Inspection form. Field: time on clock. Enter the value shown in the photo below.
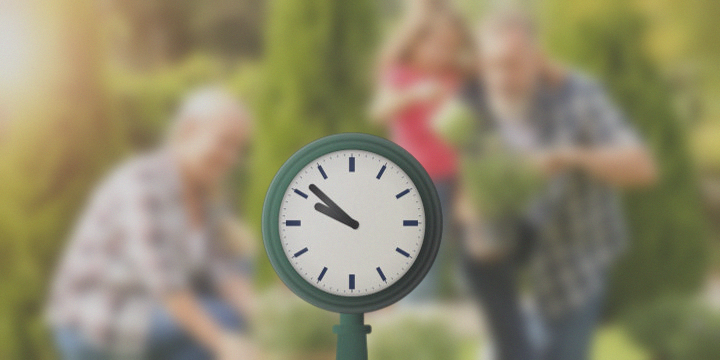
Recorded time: 9:52
